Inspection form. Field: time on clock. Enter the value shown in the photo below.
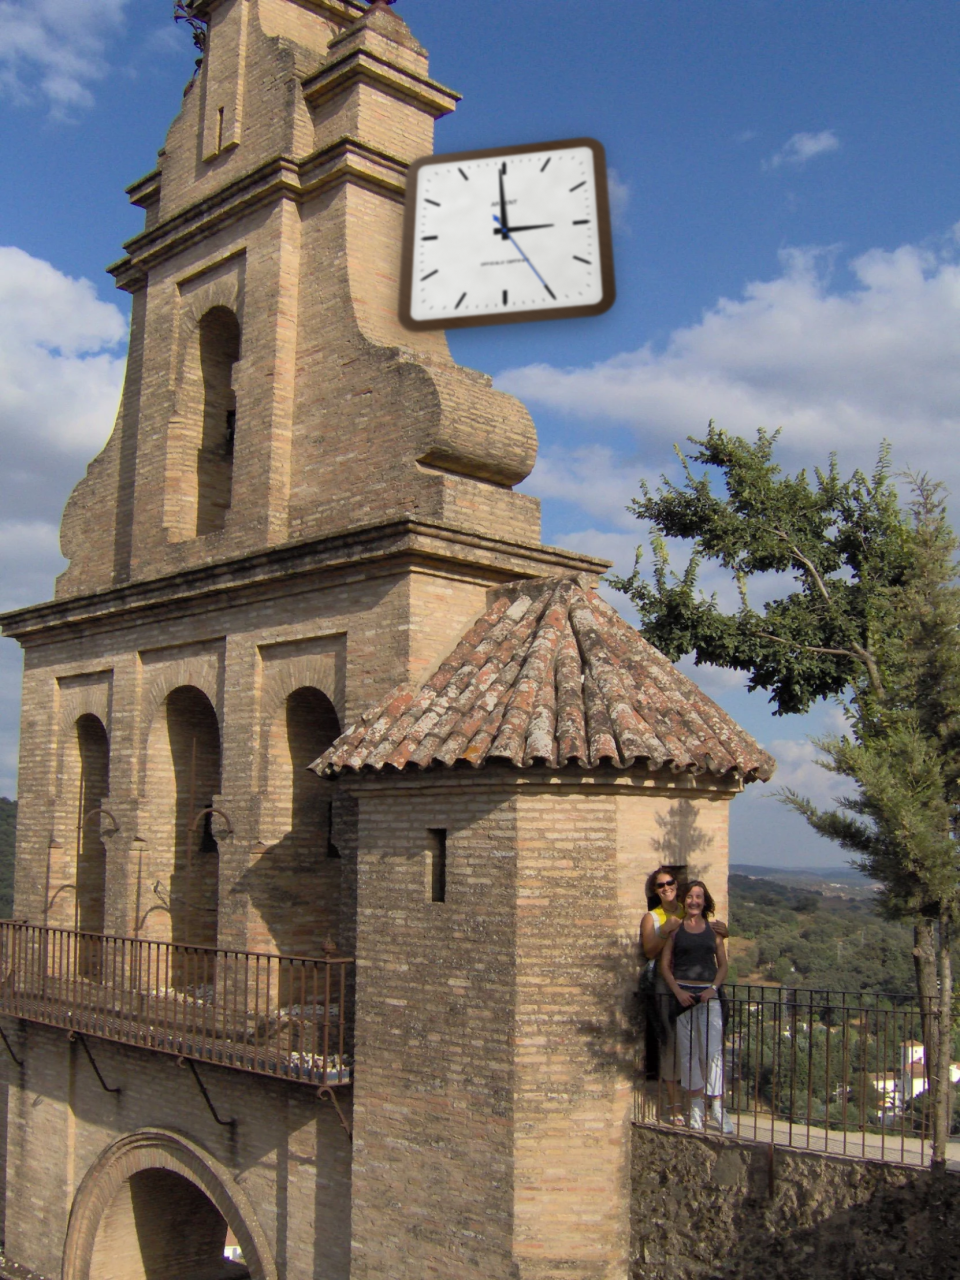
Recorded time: 2:59:25
